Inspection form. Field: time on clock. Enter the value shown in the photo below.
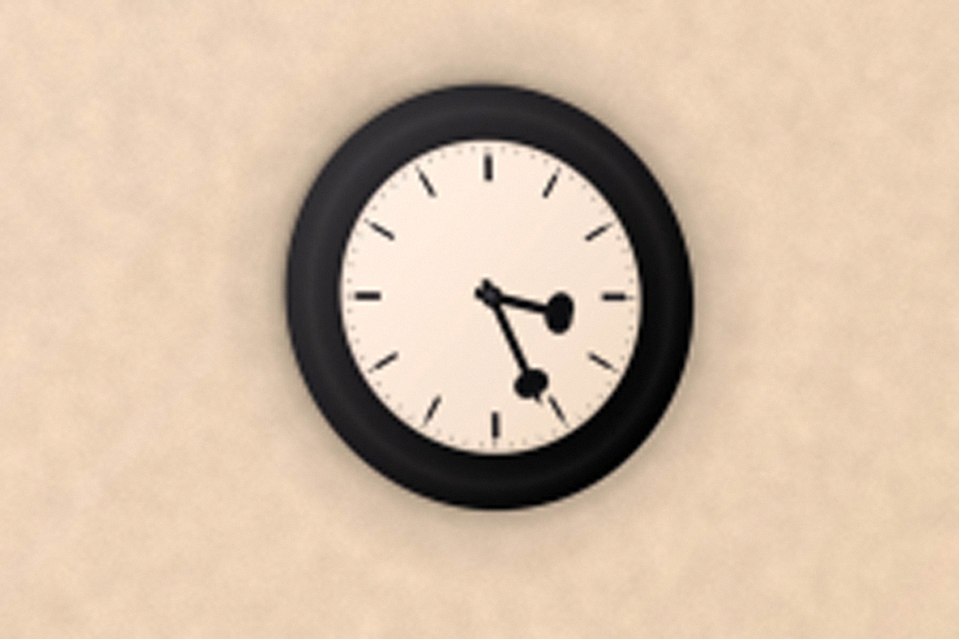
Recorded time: 3:26
